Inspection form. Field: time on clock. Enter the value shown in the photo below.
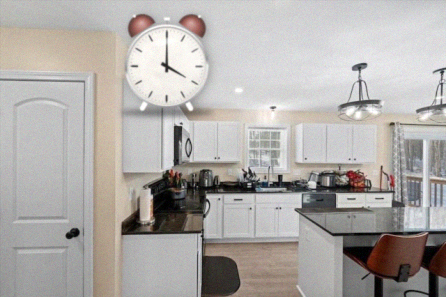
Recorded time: 4:00
